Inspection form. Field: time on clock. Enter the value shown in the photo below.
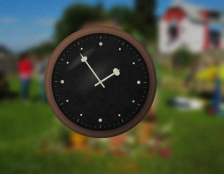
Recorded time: 1:54
